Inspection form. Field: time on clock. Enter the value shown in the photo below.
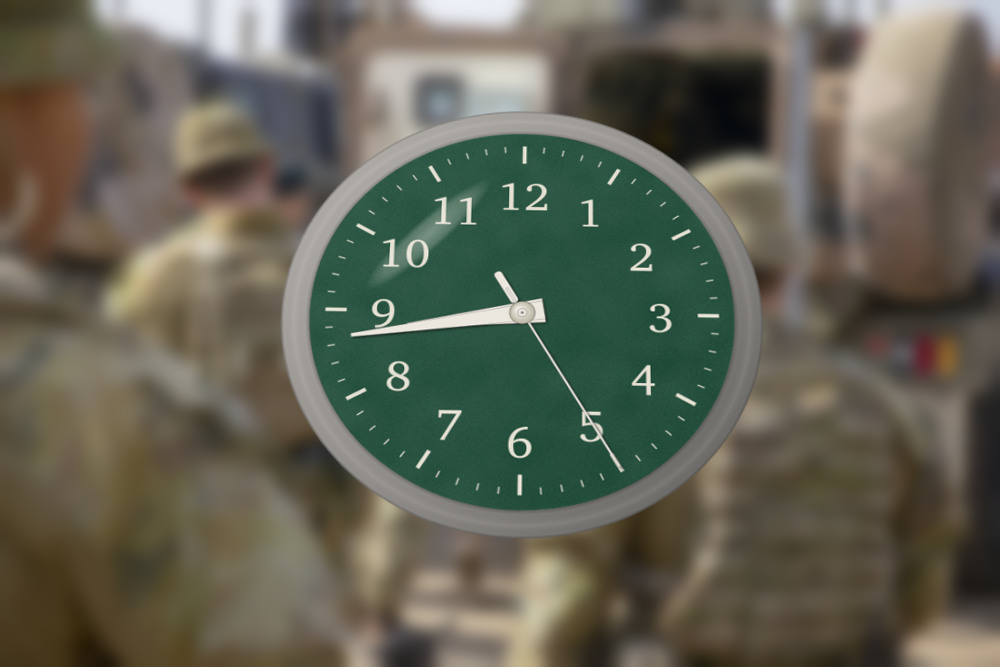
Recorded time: 8:43:25
